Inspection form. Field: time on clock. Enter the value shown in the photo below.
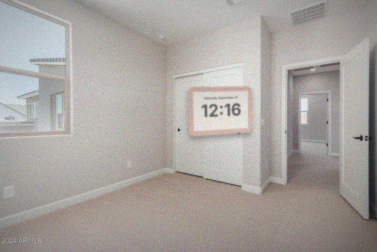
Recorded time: 12:16
